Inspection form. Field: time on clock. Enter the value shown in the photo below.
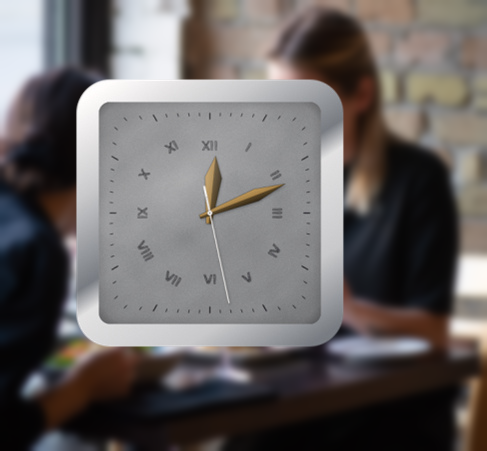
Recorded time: 12:11:28
